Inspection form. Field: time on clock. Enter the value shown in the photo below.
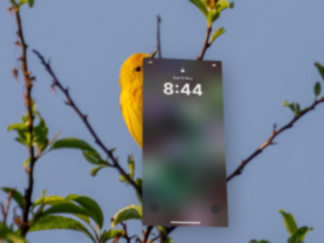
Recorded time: 8:44
